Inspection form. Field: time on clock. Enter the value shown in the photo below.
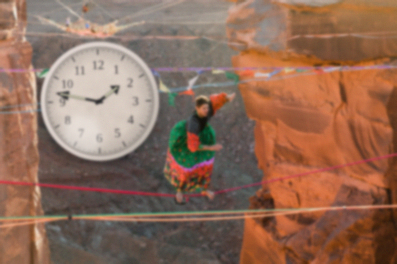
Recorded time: 1:47
